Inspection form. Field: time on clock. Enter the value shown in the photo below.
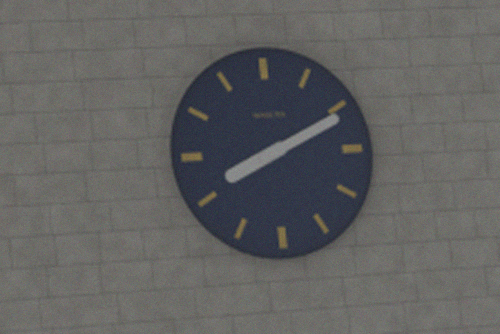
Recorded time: 8:11
